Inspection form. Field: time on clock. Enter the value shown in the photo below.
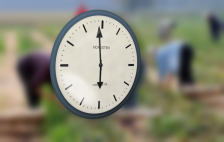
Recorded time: 5:59
